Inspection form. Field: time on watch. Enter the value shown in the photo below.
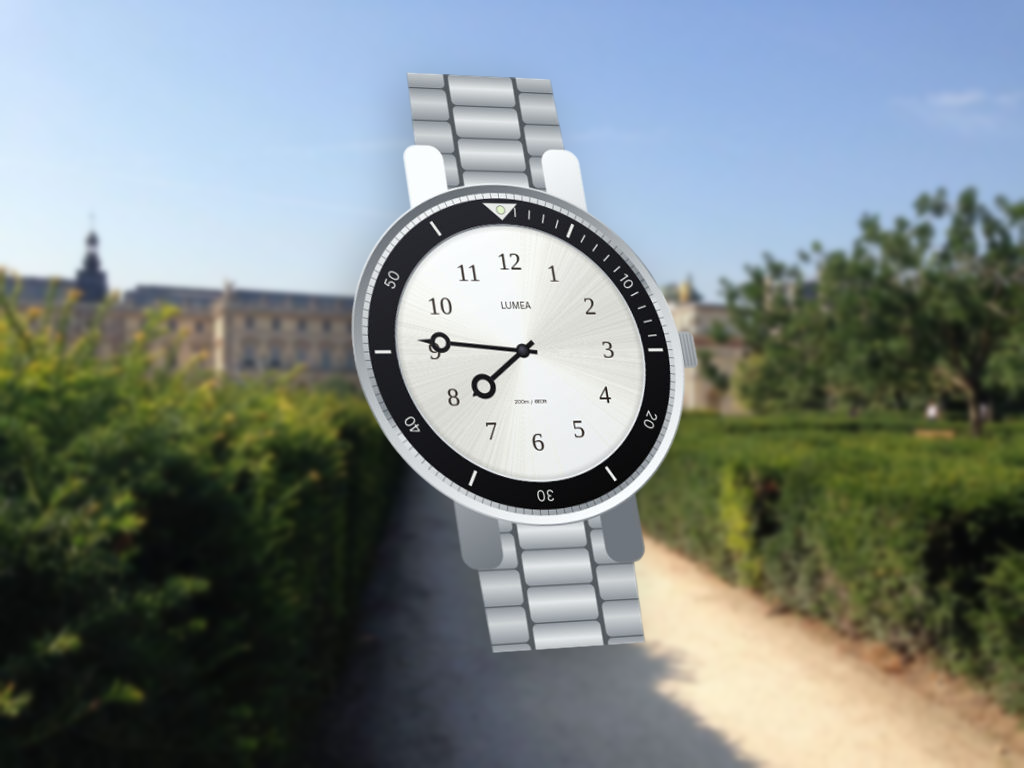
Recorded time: 7:46
